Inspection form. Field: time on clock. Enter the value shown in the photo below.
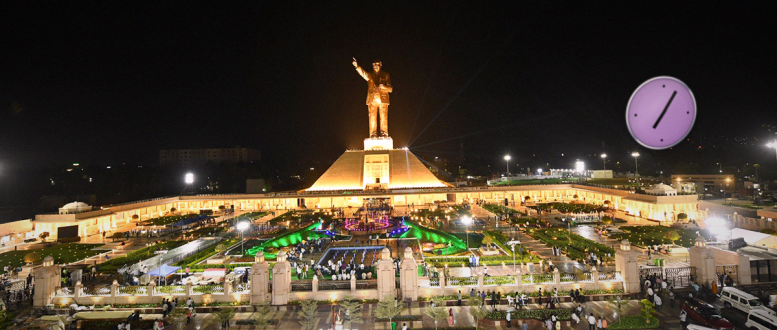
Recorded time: 7:05
